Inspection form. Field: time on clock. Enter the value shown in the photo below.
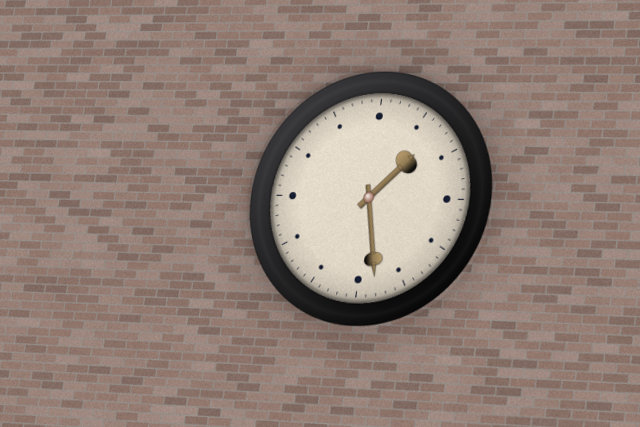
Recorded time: 1:28
